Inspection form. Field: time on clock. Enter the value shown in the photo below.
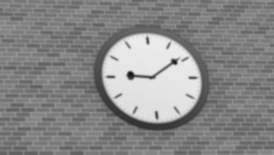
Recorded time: 9:09
